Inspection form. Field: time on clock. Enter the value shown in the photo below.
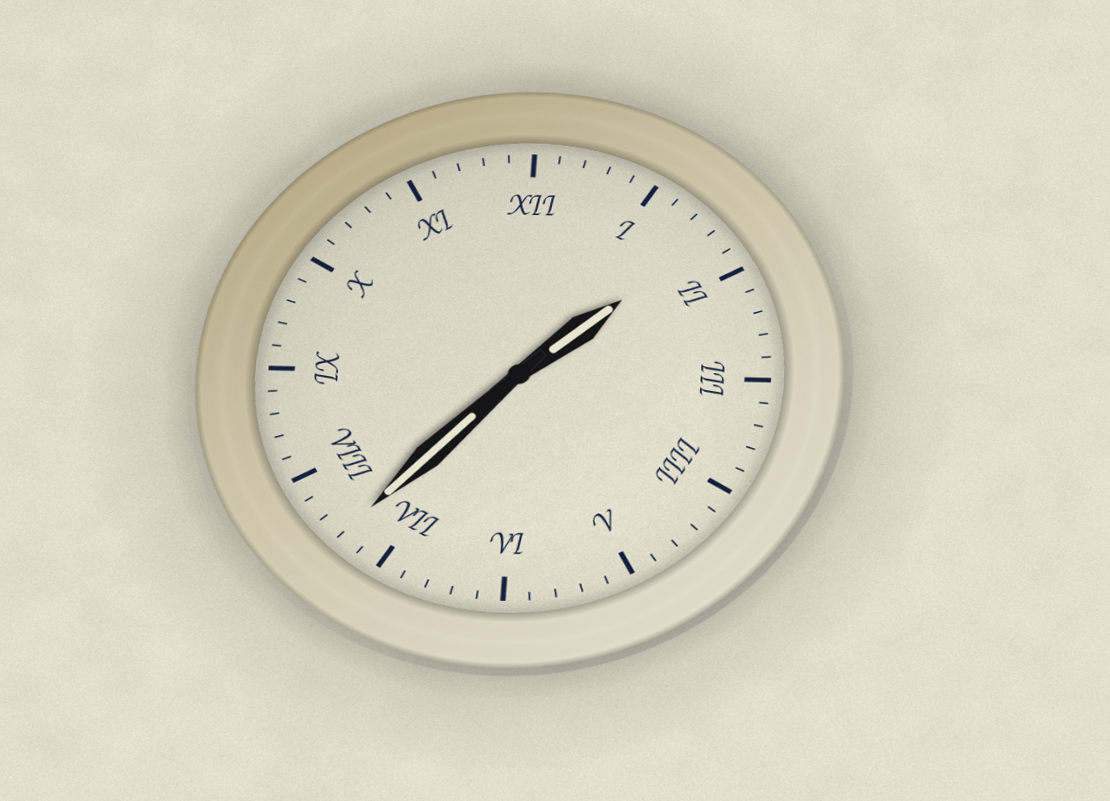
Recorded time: 1:37
